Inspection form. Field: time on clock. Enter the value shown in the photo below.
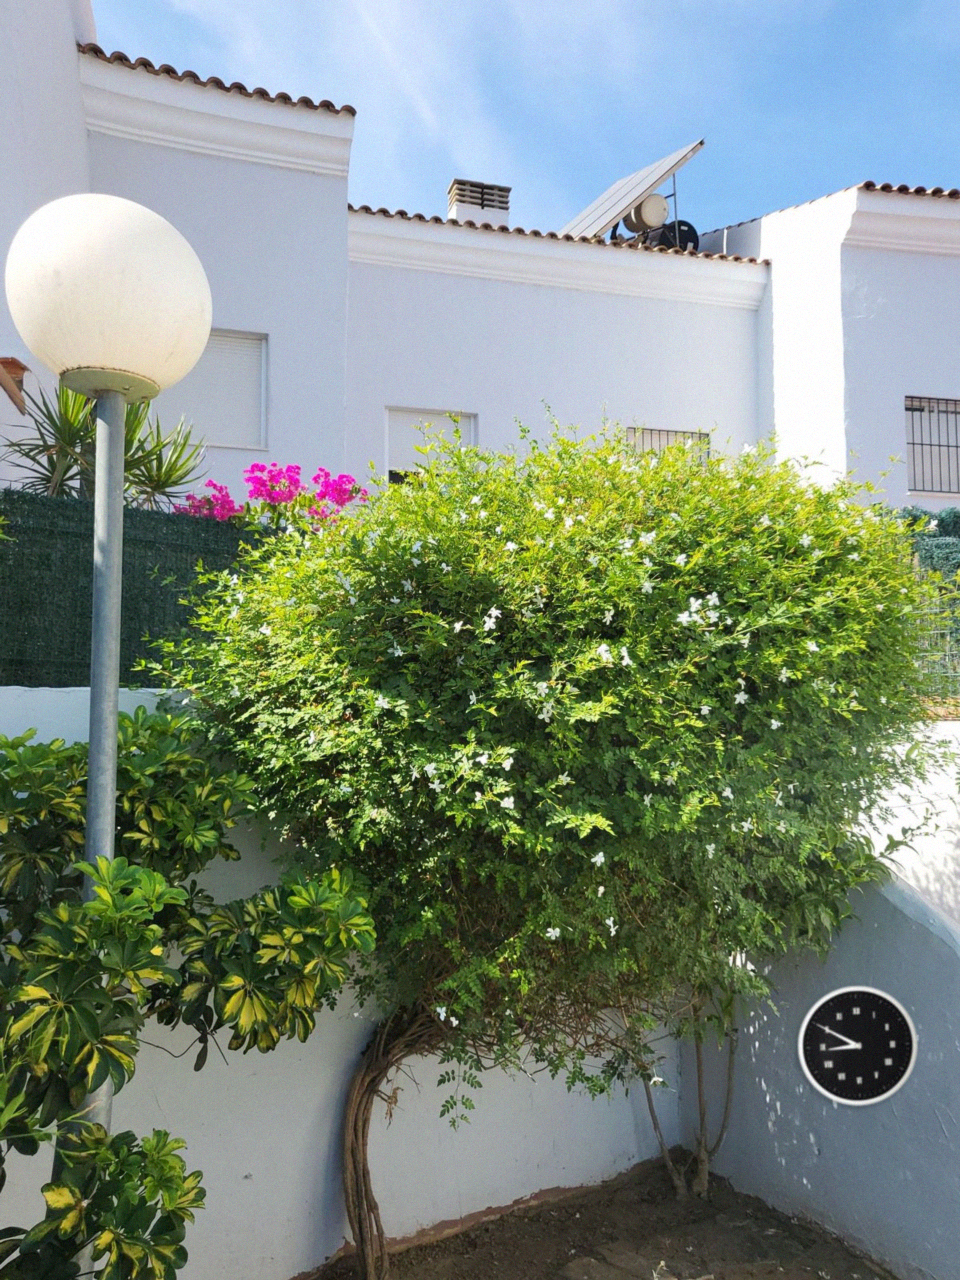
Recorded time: 8:50
